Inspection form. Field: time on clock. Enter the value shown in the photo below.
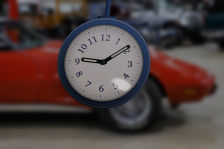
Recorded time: 9:09
